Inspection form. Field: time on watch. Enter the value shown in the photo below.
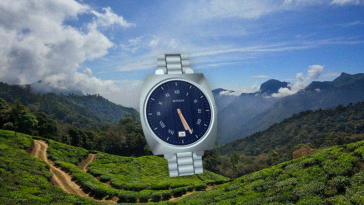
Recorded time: 5:26
